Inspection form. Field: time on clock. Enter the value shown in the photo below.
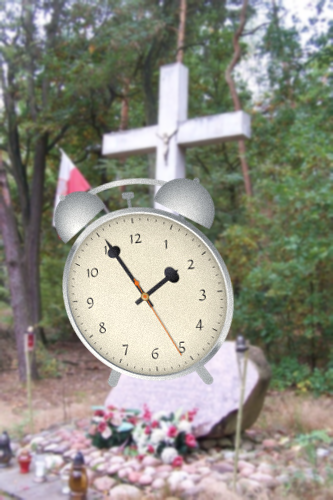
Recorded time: 1:55:26
